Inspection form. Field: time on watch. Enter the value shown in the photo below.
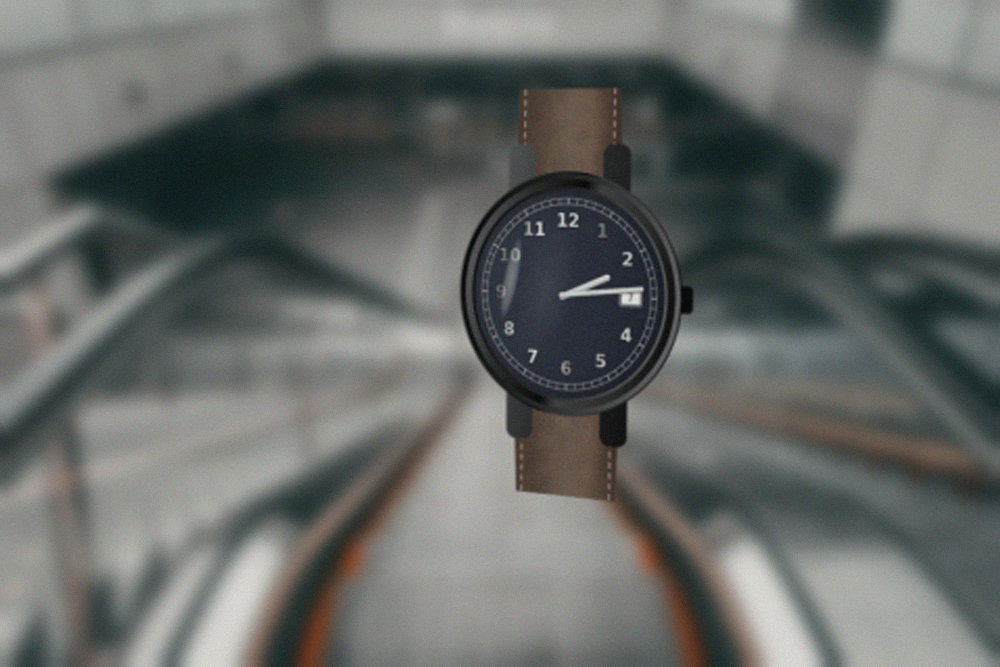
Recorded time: 2:14
